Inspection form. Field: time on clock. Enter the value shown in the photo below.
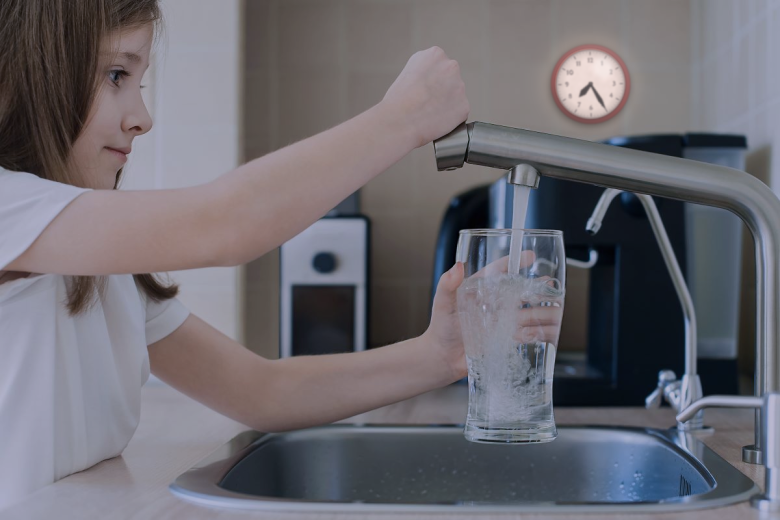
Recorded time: 7:25
